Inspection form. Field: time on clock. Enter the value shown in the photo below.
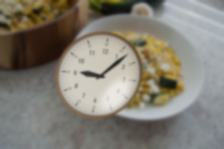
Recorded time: 9:07
